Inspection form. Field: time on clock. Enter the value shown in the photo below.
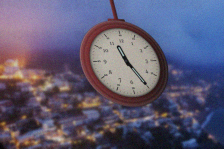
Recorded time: 11:25
